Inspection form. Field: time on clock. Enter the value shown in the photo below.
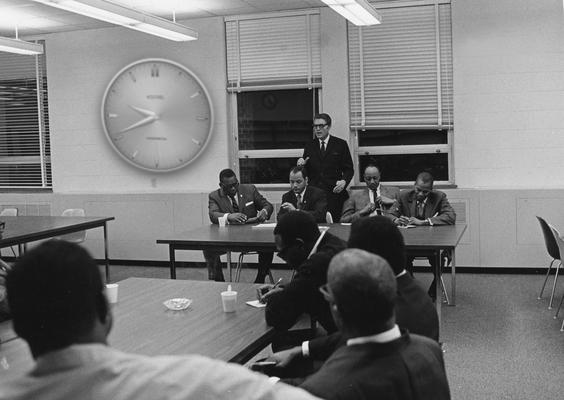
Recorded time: 9:41
